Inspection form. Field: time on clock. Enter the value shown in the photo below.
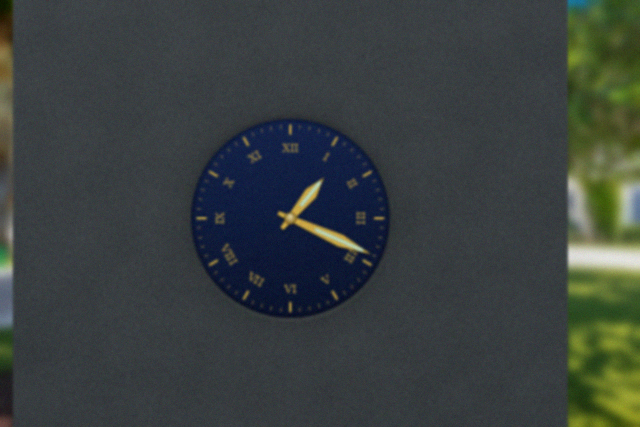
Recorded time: 1:19
